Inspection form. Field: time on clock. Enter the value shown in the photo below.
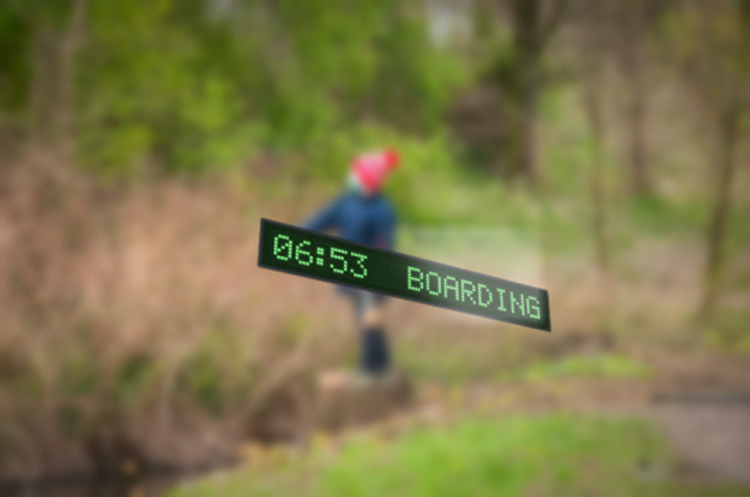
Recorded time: 6:53
